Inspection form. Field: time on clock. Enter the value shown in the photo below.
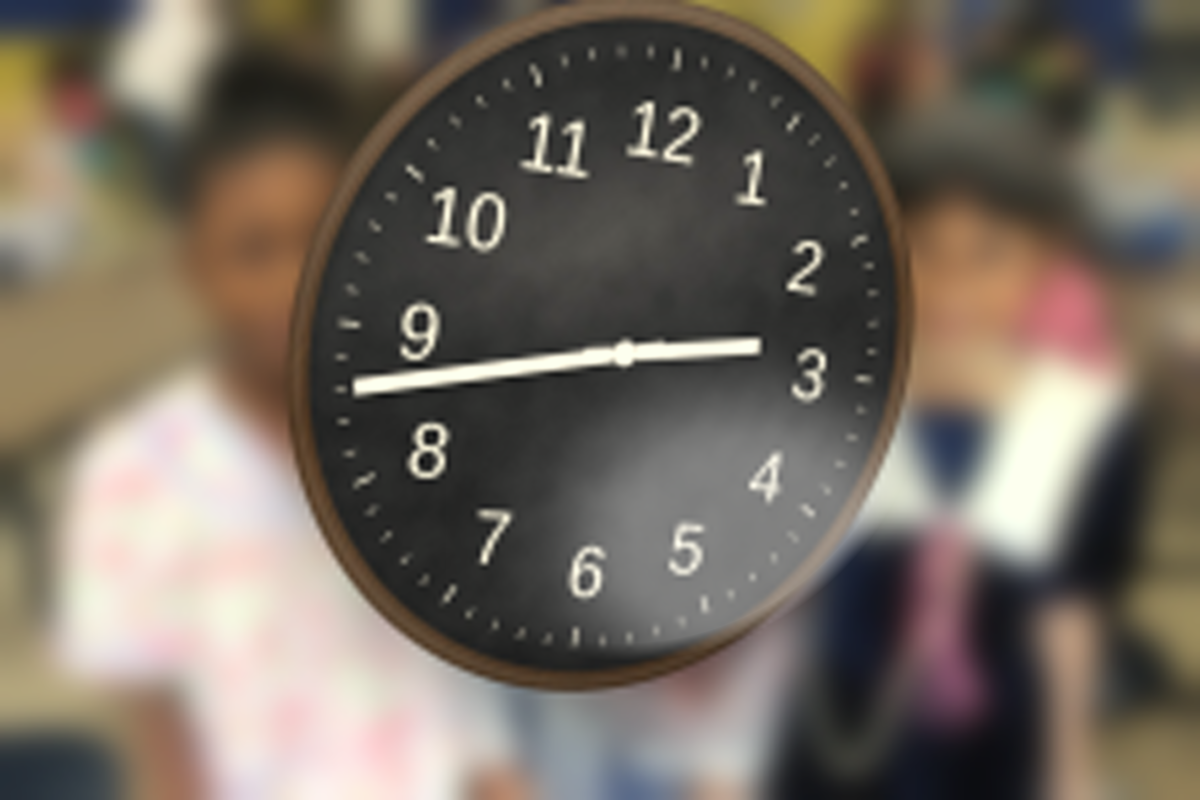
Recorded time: 2:43
